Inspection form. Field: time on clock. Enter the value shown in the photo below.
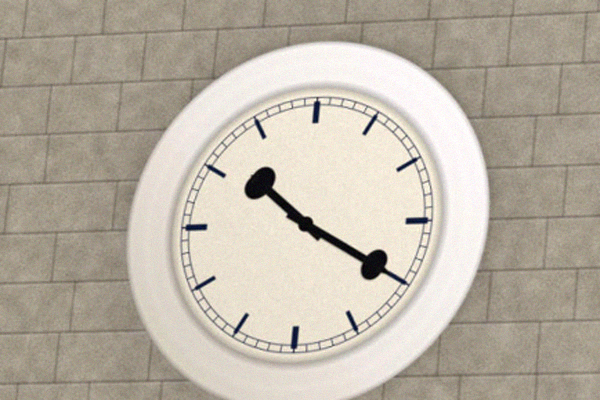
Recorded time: 10:20
